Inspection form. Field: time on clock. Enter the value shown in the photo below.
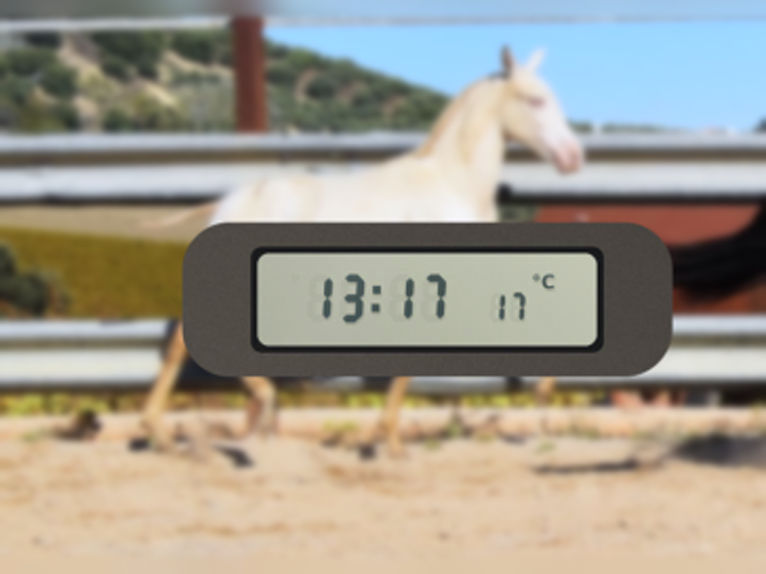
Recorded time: 13:17
